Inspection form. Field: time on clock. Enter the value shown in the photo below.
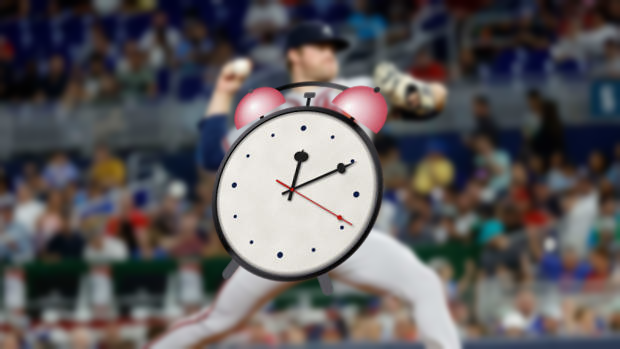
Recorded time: 12:10:19
